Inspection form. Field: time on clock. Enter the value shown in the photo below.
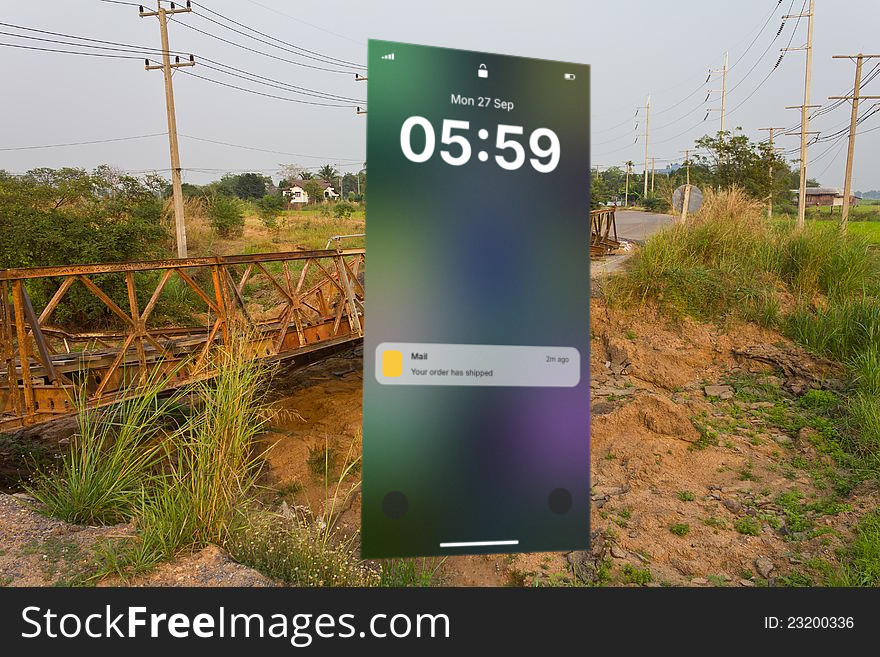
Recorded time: 5:59
